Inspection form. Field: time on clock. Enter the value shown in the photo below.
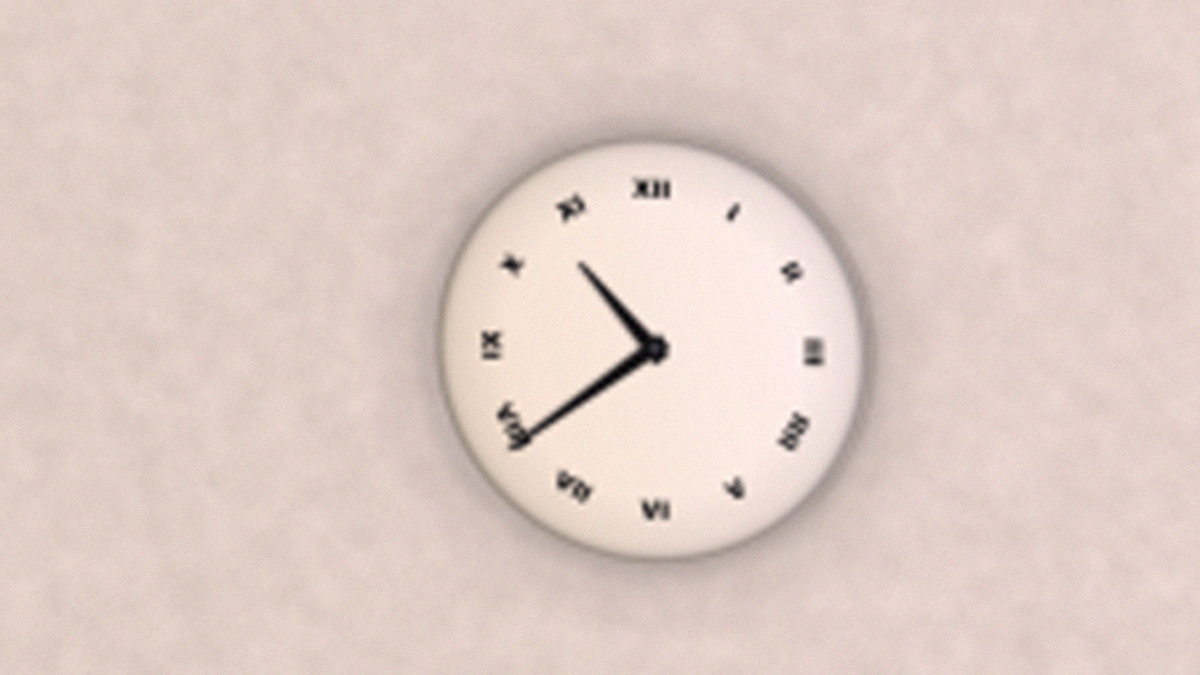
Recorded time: 10:39
